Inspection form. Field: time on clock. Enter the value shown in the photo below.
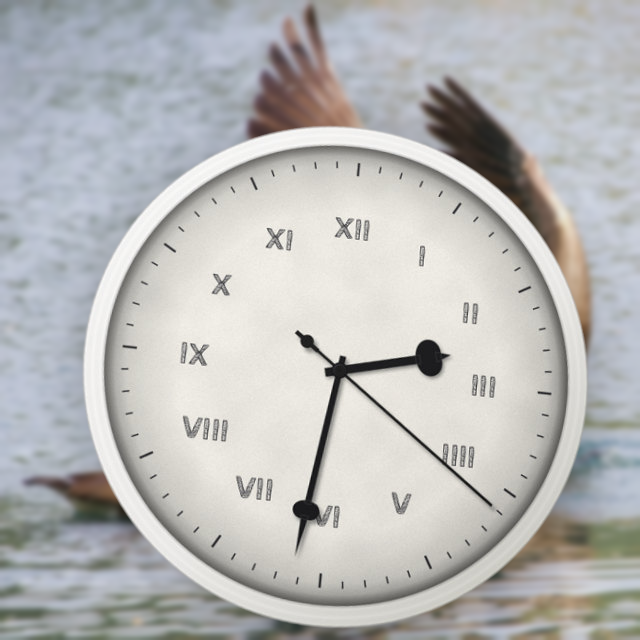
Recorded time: 2:31:21
